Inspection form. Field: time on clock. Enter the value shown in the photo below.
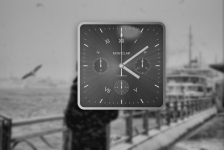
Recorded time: 4:09
